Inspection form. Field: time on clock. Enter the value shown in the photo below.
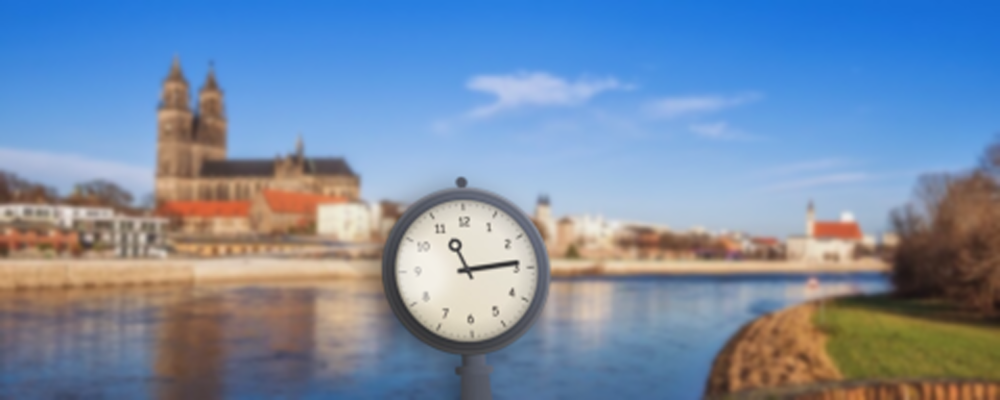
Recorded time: 11:14
